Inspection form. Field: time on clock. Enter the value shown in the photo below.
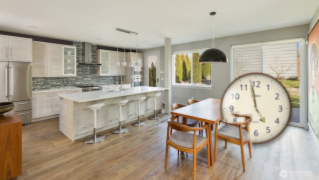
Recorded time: 4:58
